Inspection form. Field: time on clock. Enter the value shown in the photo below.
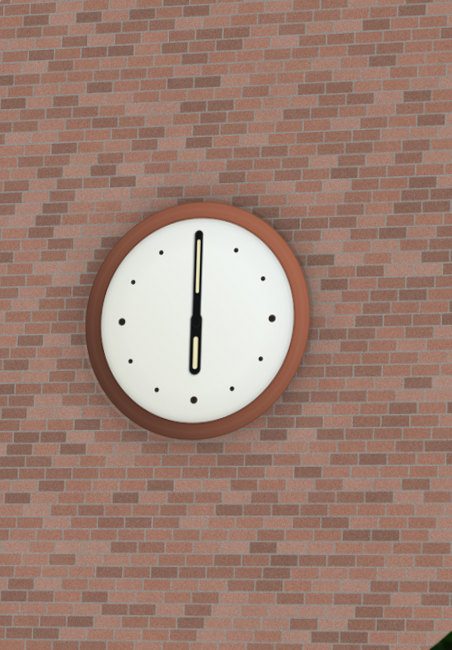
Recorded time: 6:00
